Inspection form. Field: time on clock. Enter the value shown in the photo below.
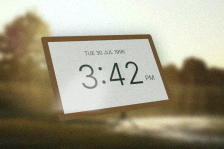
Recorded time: 3:42
